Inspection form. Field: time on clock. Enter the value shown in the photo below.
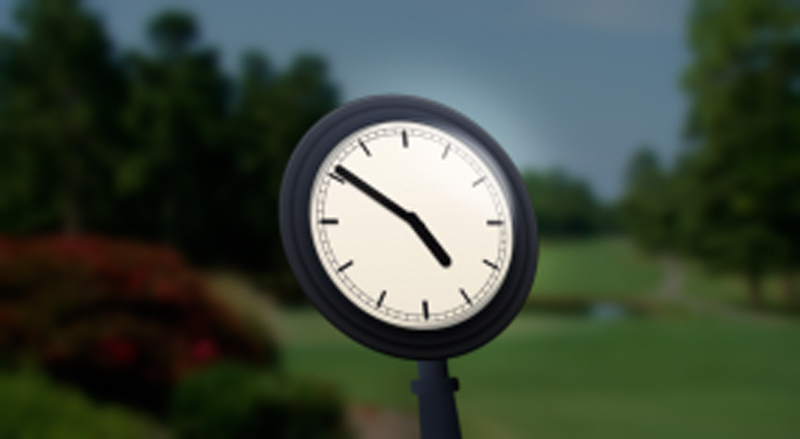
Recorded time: 4:51
